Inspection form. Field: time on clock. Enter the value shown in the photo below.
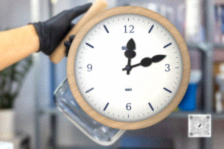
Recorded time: 12:12
